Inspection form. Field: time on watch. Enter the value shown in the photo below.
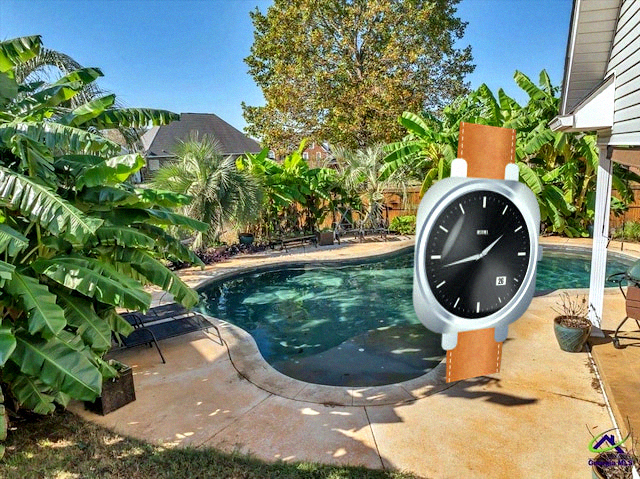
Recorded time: 1:43
